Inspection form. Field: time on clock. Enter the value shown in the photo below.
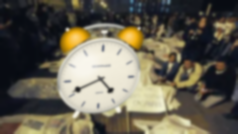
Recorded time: 4:41
